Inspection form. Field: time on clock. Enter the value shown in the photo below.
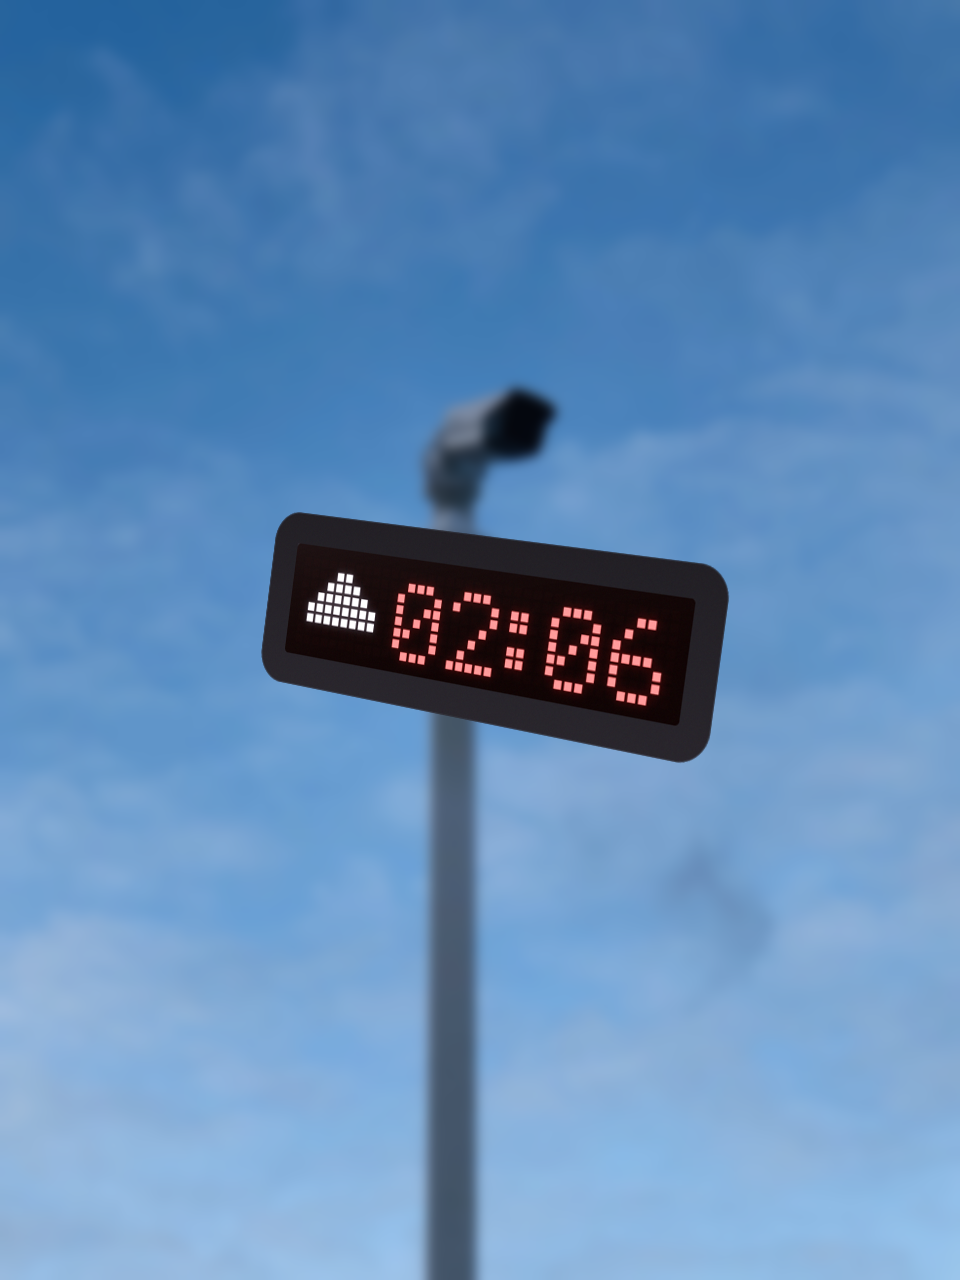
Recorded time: 2:06
